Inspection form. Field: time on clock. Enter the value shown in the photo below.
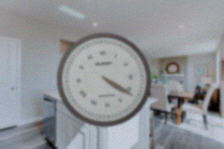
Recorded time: 4:21
